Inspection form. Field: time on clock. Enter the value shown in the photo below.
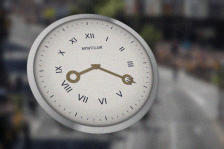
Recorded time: 8:20
